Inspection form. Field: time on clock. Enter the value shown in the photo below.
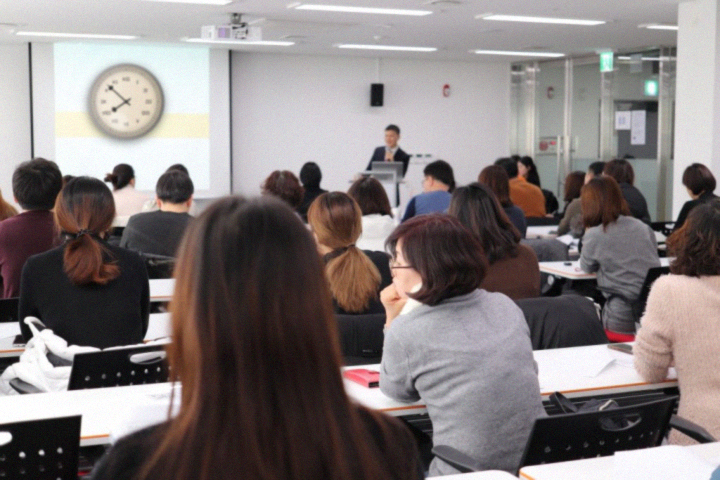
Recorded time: 7:52
